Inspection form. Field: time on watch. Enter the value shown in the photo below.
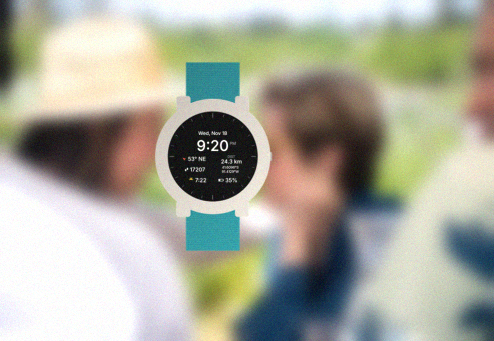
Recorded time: 9:20
